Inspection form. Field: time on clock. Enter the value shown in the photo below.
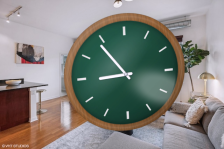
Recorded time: 8:54
